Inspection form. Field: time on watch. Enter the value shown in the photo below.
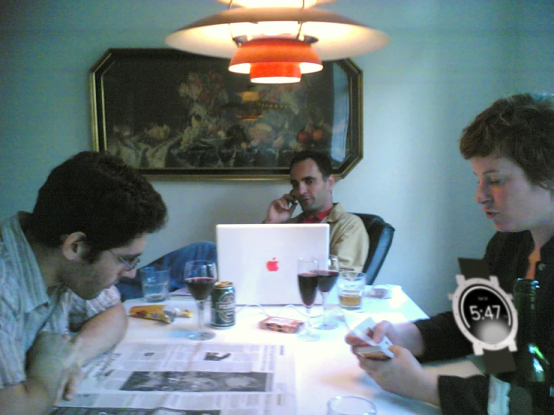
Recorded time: 5:47
